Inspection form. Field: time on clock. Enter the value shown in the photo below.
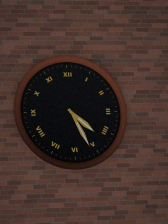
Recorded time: 4:26
